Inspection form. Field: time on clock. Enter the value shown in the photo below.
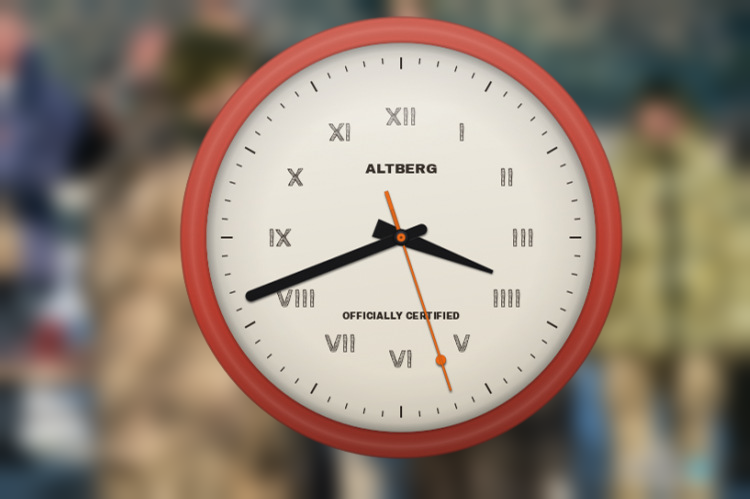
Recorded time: 3:41:27
